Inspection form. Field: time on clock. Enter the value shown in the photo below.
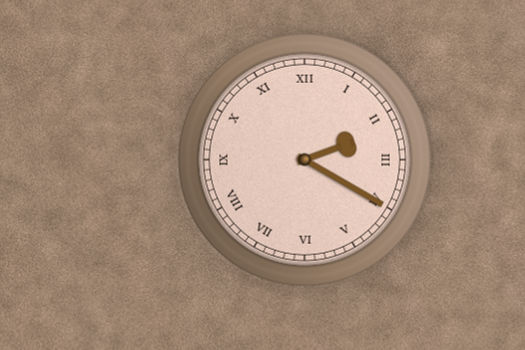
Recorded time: 2:20
